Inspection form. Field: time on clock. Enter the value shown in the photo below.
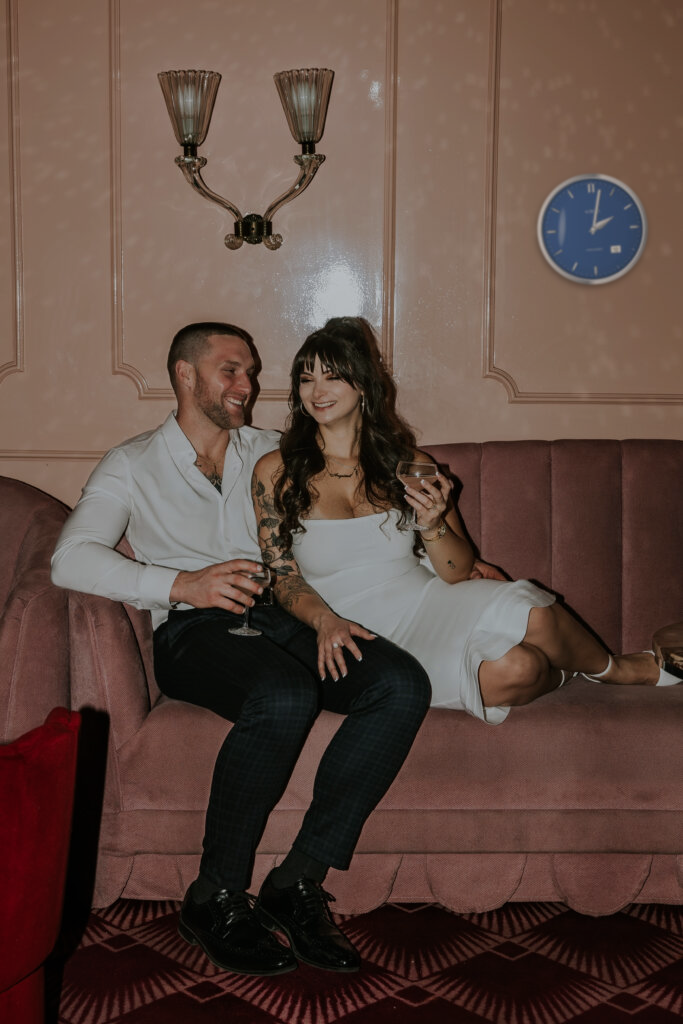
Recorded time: 2:02
